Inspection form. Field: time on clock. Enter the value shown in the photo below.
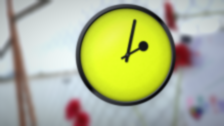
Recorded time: 2:02
